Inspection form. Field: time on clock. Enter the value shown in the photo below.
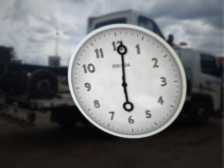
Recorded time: 6:01
